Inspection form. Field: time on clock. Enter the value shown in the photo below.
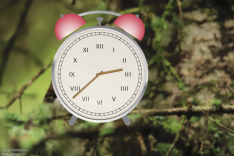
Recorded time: 2:38
